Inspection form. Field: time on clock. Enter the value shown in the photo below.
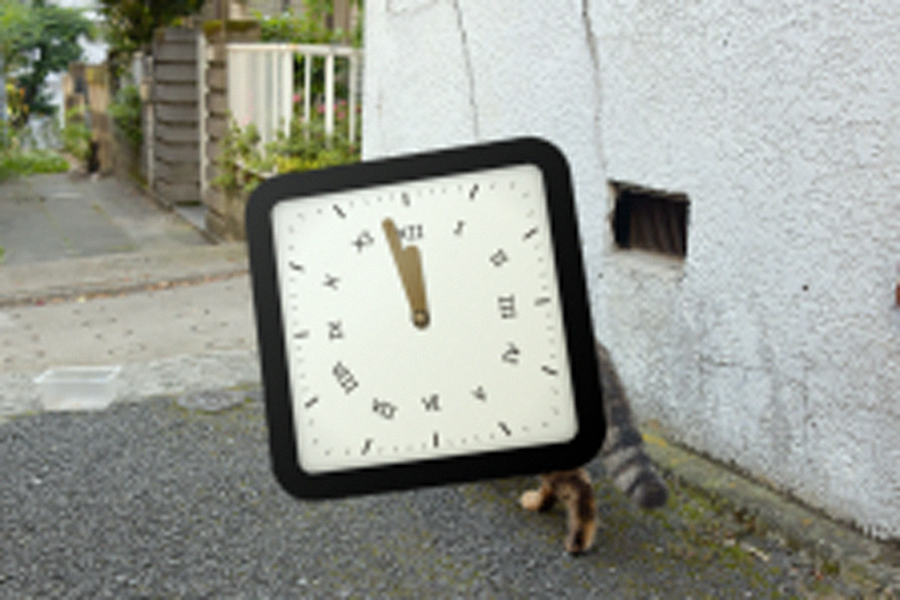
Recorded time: 11:58
